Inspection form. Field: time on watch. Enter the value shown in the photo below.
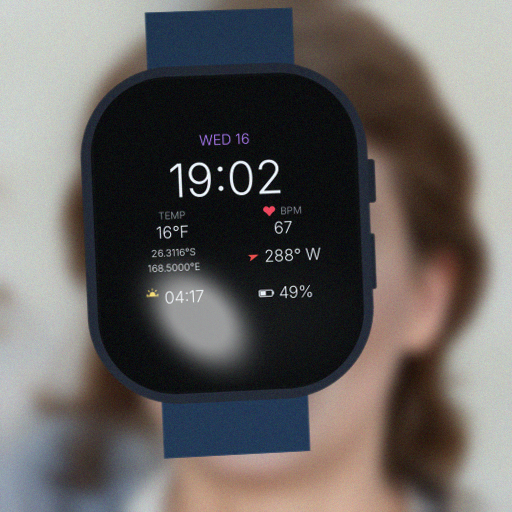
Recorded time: 19:02
